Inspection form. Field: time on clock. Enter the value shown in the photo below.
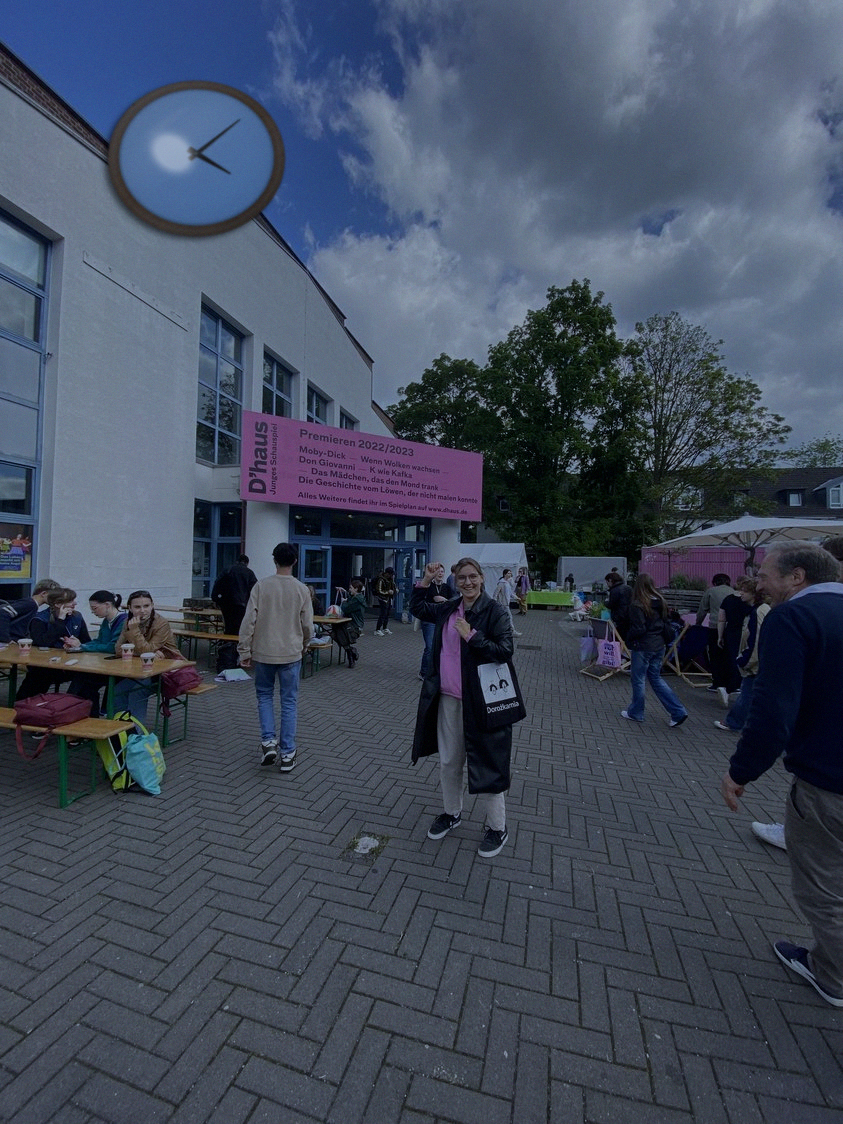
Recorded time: 4:08
